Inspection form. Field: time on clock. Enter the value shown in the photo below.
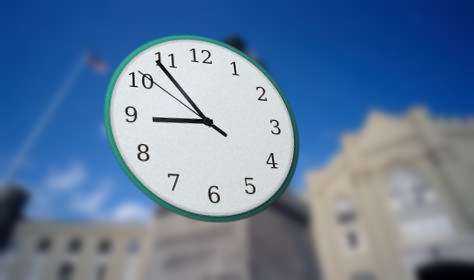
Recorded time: 8:53:51
